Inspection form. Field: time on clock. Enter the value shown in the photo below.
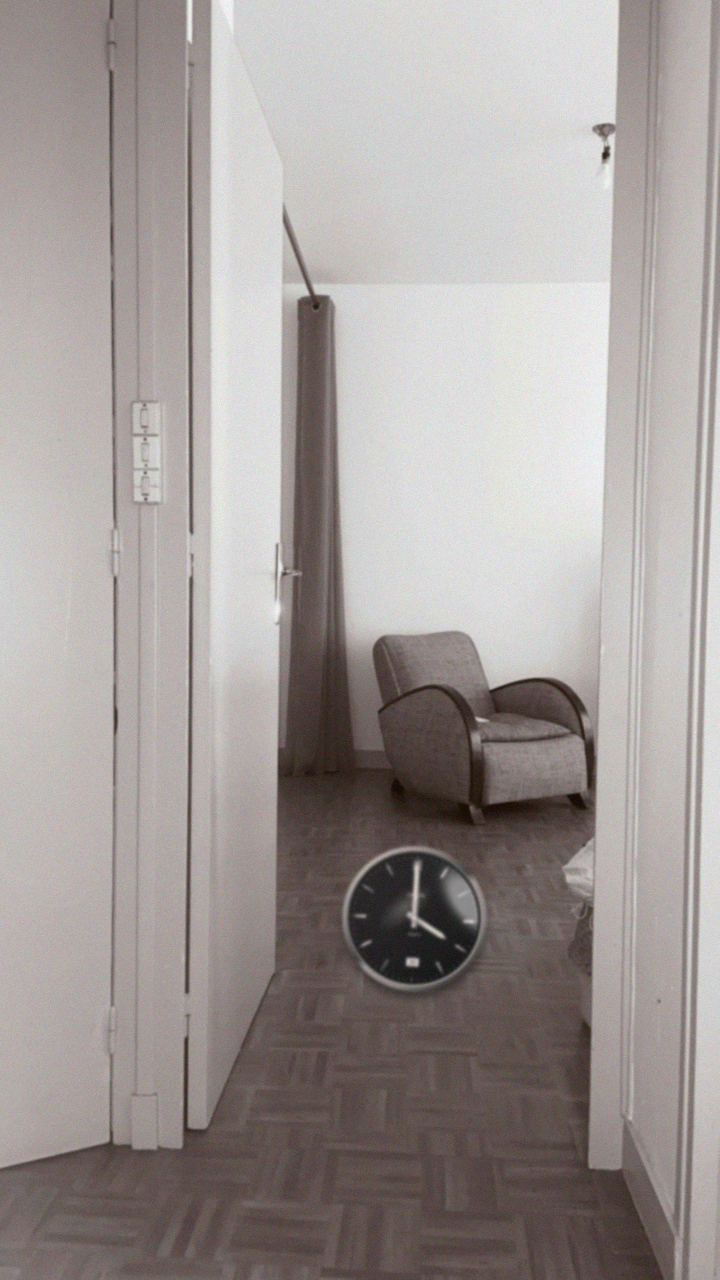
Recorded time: 4:00
